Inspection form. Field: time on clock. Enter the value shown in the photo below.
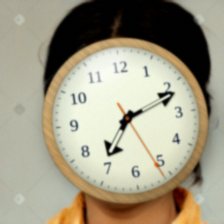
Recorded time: 7:11:26
